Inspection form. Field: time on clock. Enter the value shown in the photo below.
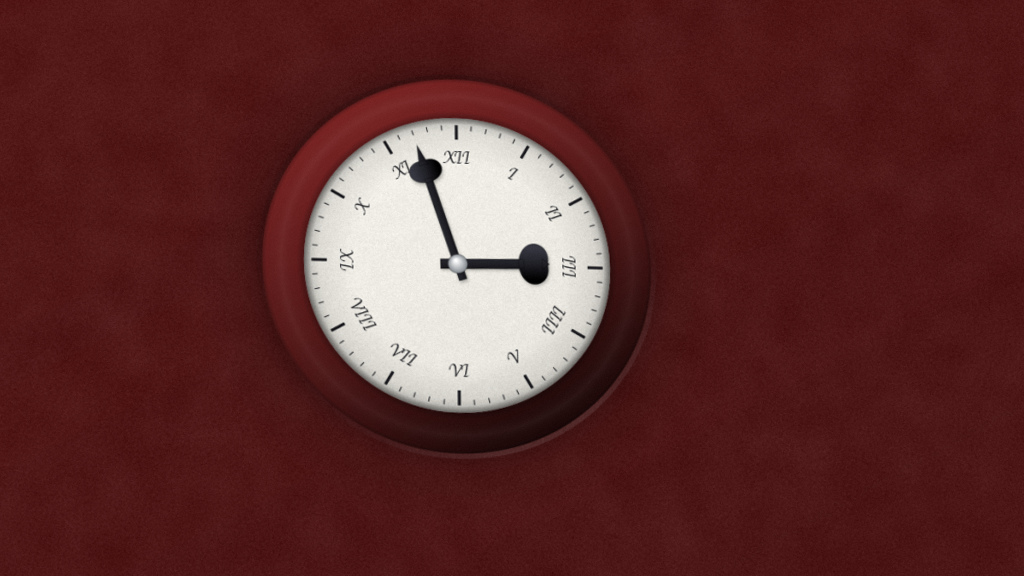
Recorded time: 2:57
